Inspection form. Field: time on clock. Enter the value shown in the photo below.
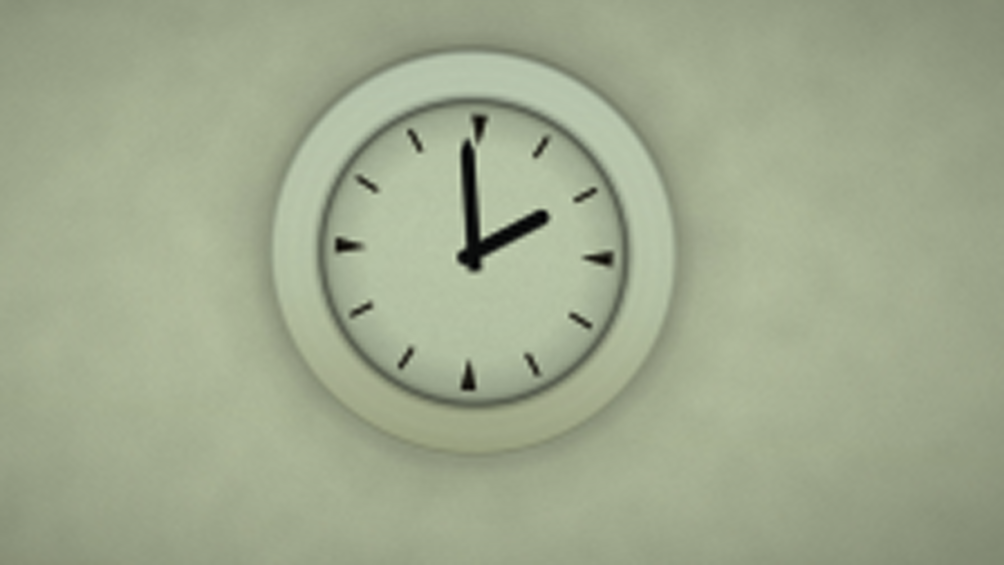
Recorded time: 1:59
